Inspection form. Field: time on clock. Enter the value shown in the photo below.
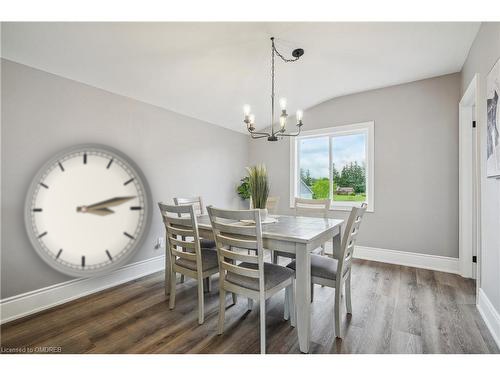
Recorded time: 3:13
